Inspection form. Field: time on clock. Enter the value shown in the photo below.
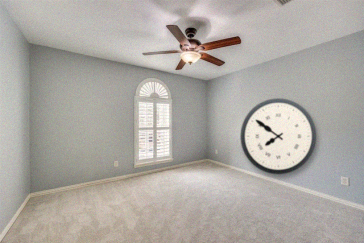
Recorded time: 7:51
